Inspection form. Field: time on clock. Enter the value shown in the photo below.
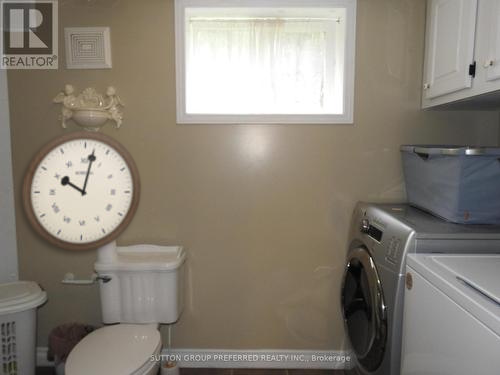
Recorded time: 10:02
